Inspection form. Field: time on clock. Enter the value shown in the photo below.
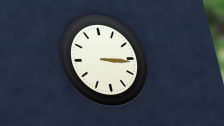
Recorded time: 3:16
